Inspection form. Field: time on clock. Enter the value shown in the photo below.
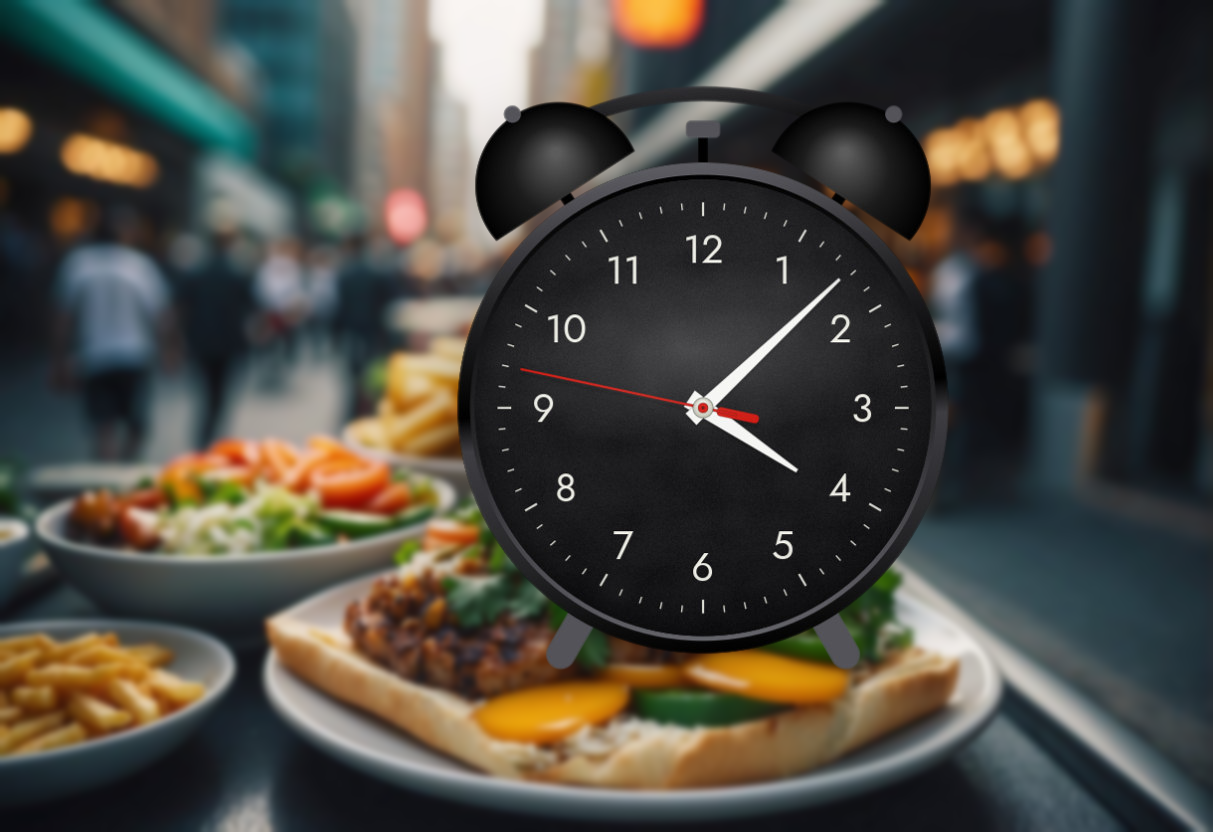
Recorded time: 4:07:47
